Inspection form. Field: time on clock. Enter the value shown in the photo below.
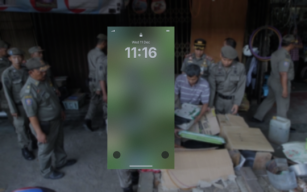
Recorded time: 11:16
